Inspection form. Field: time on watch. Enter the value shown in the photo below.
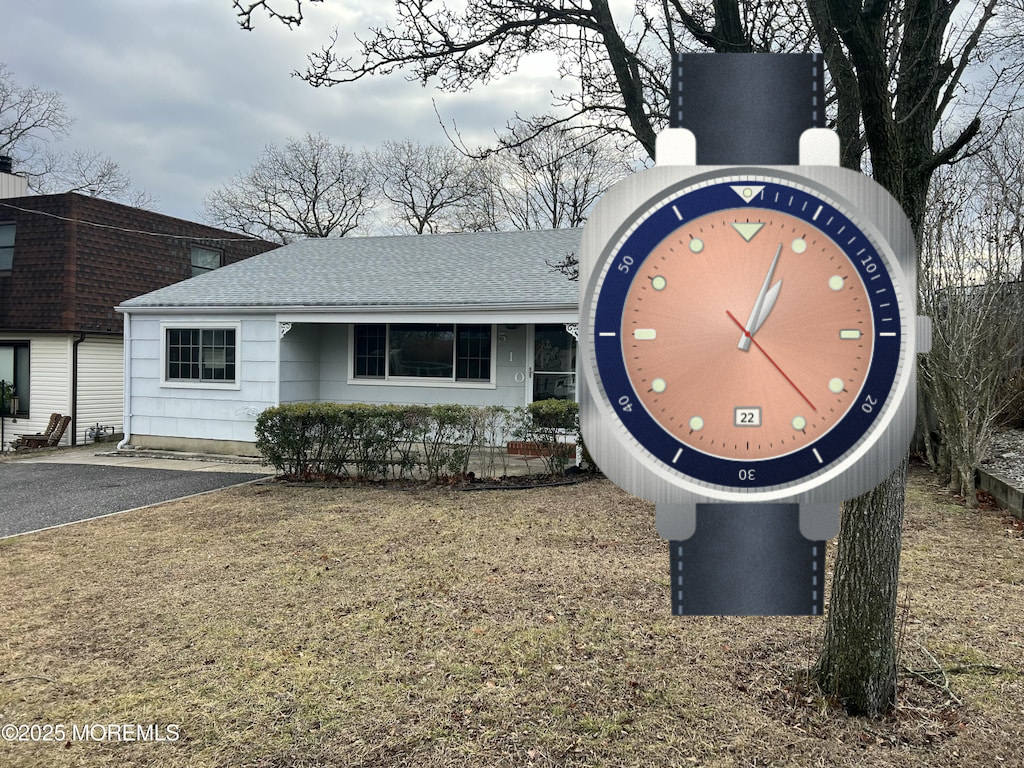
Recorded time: 1:03:23
